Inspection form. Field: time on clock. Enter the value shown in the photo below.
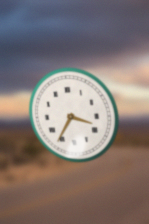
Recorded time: 3:36
